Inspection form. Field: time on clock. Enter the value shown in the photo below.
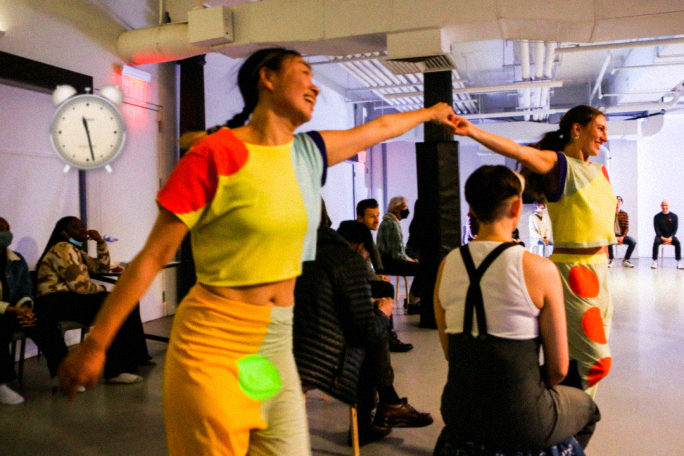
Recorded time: 11:28
